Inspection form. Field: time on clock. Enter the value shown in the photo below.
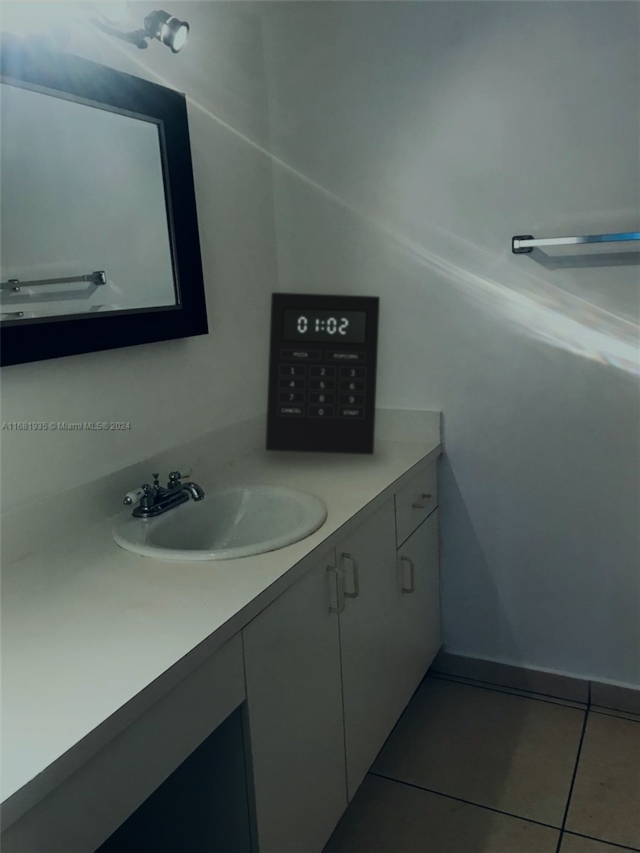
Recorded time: 1:02
